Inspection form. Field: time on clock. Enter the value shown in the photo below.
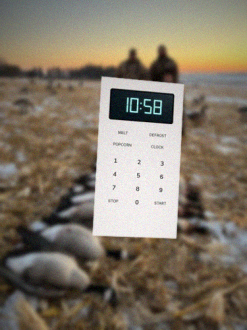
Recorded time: 10:58
